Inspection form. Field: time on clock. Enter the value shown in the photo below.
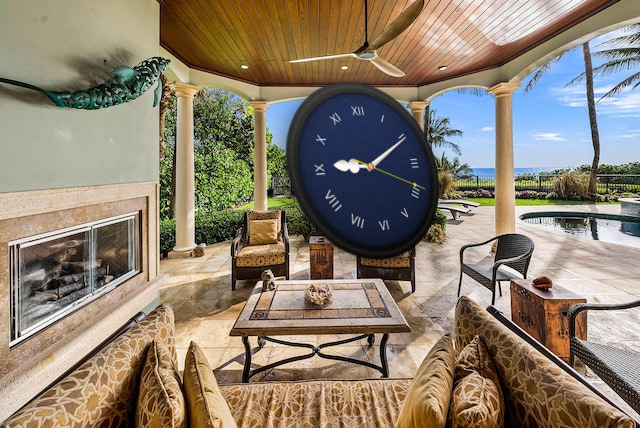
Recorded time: 9:10:19
